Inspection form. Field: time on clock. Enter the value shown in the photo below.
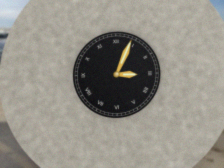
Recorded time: 3:04
